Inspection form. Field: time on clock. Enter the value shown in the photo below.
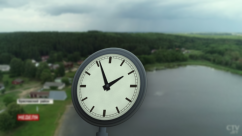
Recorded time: 1:56
